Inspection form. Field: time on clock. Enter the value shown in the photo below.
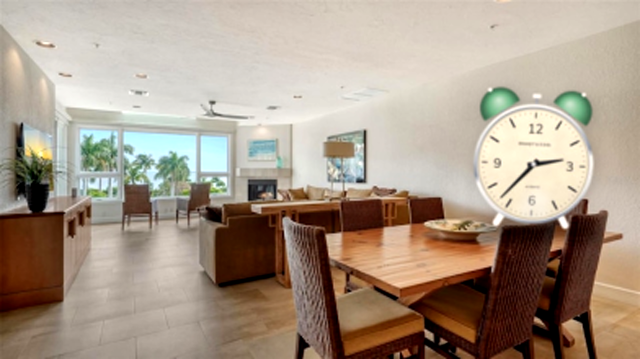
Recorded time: 2:37
